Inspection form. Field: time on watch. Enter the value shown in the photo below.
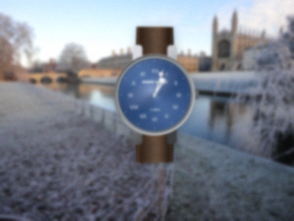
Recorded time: 1:03
